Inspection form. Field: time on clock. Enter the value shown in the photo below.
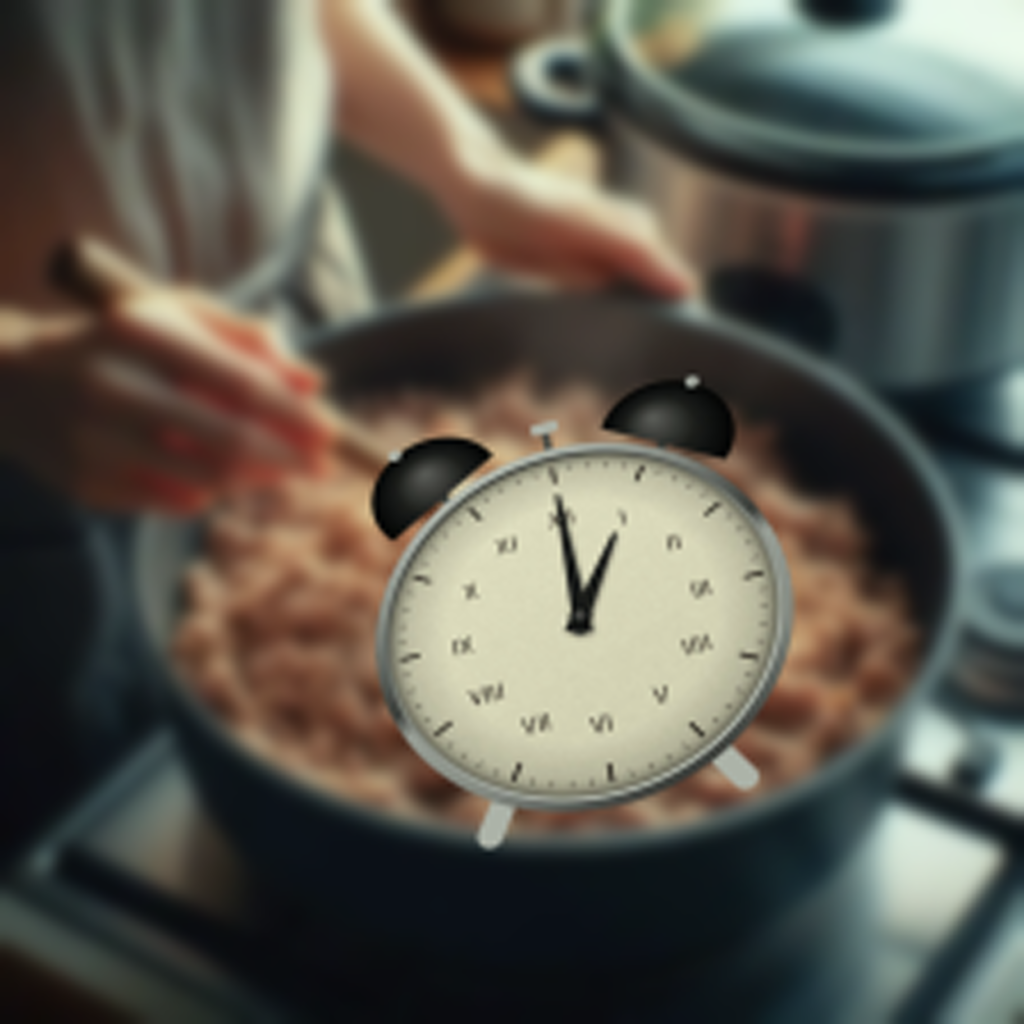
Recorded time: 1:00
